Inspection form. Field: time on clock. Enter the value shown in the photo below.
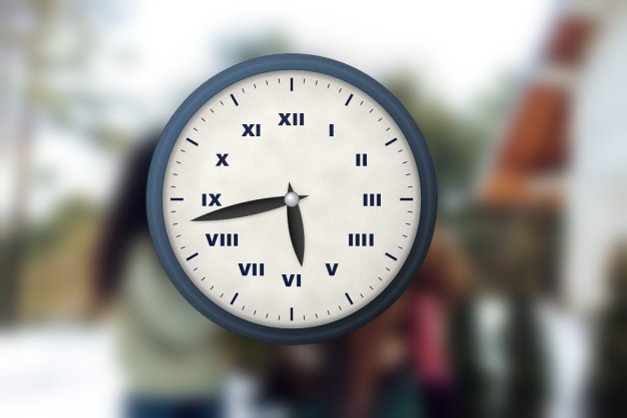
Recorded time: 5:43
